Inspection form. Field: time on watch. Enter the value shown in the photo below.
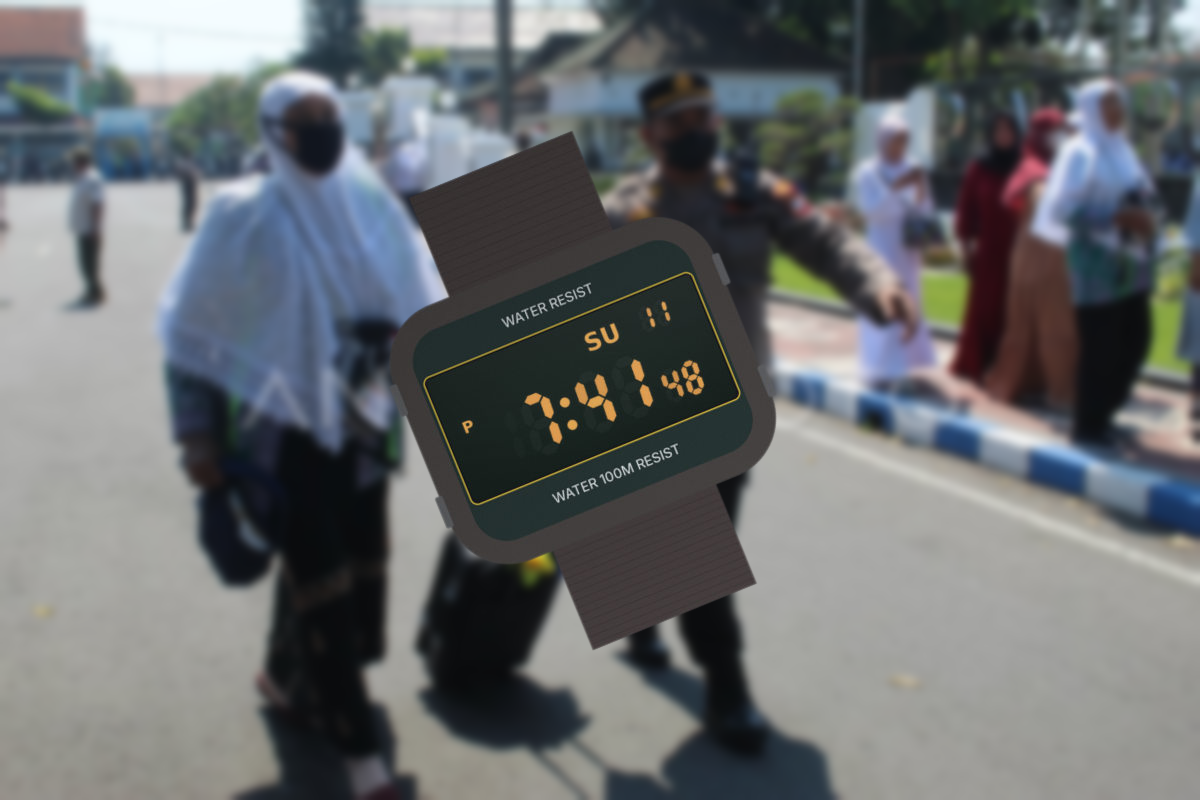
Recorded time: 7:41:48
